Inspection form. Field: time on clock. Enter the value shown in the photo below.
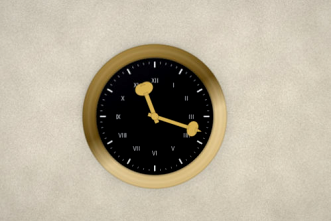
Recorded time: 11:18
